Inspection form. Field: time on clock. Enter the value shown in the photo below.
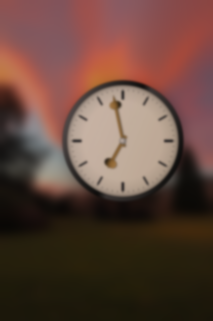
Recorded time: 6:58
